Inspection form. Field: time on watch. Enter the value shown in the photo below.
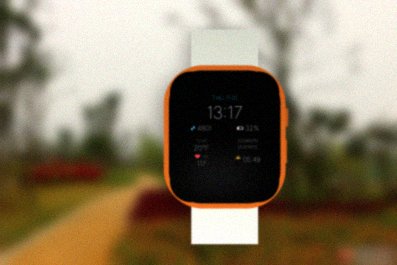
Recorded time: 13:17
